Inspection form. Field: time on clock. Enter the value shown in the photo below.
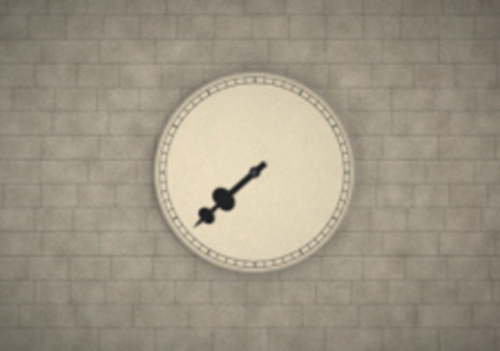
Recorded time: 7:38
